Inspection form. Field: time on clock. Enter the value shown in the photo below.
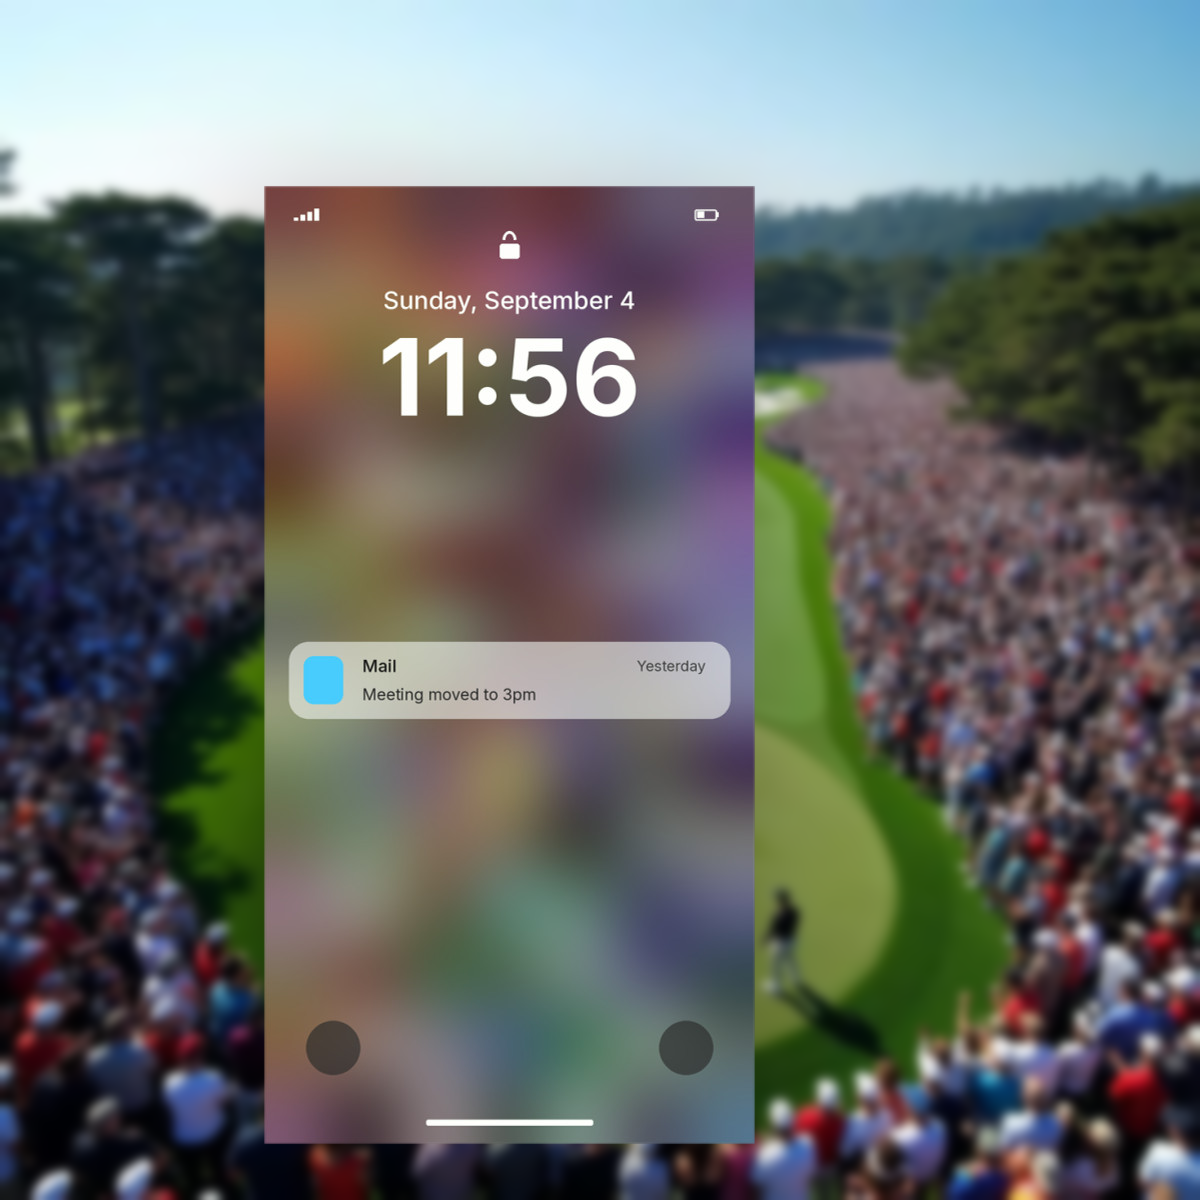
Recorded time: 11:56
